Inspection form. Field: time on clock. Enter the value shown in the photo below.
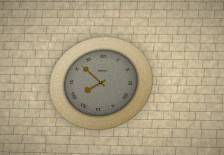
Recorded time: 7:52
